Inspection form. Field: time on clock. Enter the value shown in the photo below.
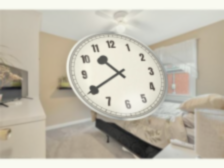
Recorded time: 10:40
